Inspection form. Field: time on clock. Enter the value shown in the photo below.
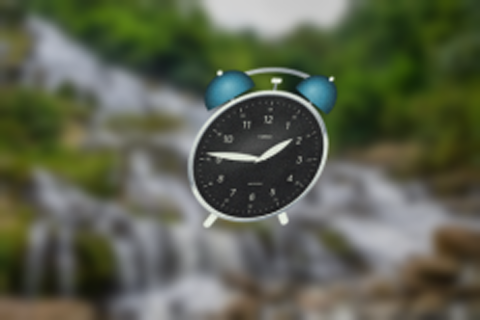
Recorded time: 1:46
